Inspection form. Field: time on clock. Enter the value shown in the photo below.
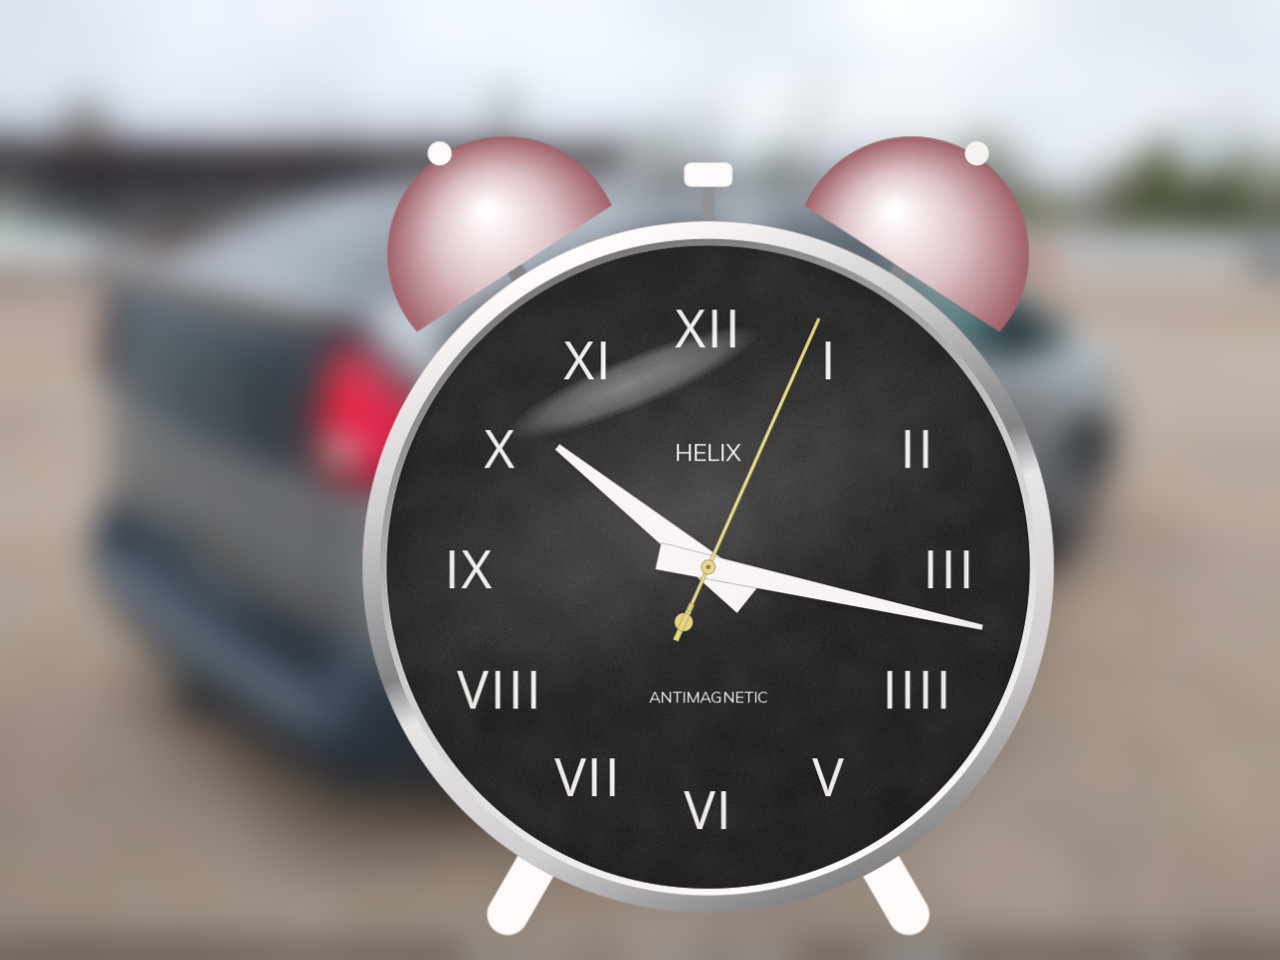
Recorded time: 10:17:04
